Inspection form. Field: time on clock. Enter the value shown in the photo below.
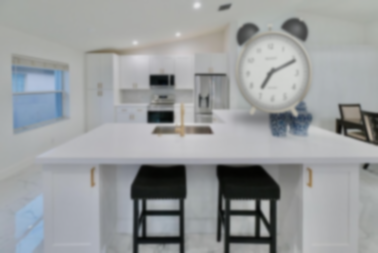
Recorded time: 7:11
